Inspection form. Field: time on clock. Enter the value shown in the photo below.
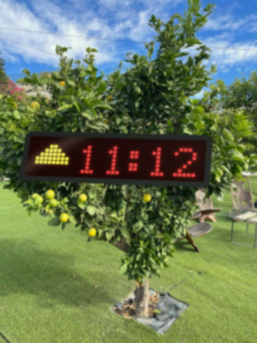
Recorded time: 11:12
